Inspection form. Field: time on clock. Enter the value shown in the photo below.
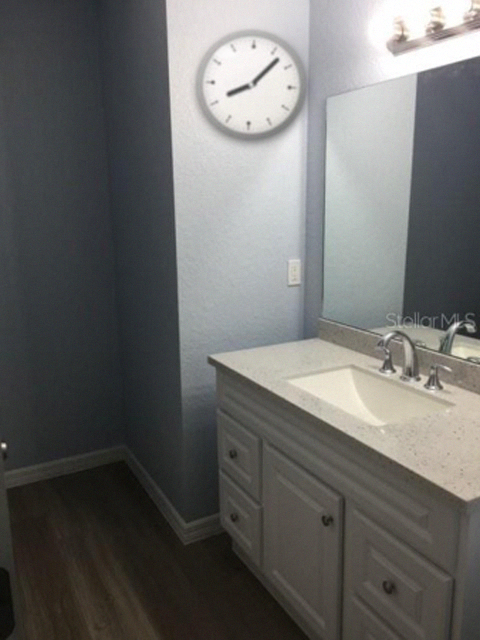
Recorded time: 8:07
